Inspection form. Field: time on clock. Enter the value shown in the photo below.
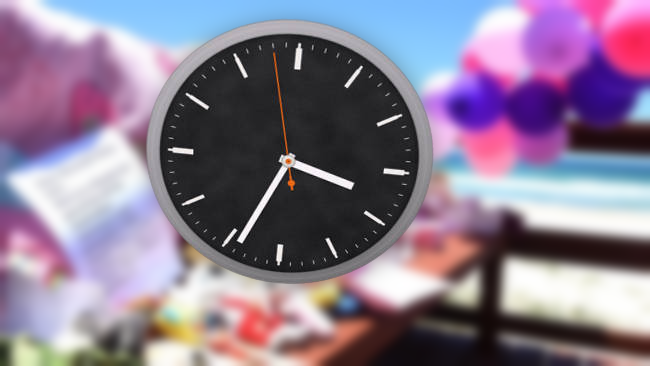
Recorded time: 3:33:58
